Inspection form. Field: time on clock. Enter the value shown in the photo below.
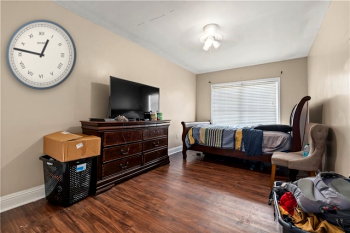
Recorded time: 12:47
